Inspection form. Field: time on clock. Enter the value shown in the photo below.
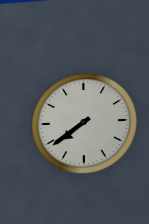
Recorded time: 7:39
